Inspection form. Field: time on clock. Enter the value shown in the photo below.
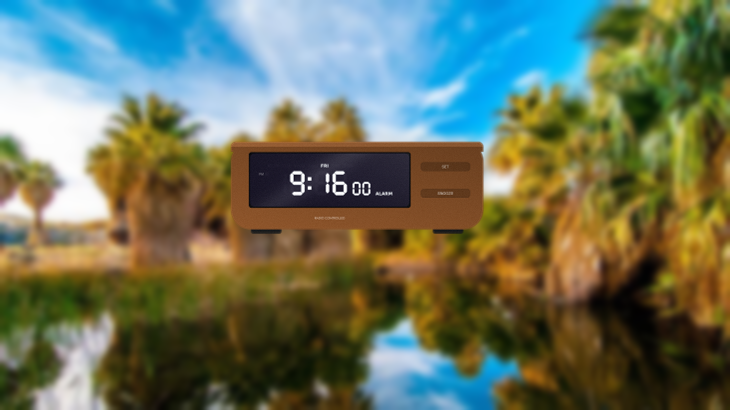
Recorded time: 9:16:00
